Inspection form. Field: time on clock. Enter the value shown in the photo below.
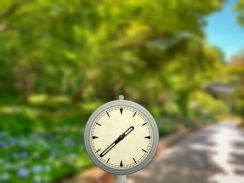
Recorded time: 1:38
